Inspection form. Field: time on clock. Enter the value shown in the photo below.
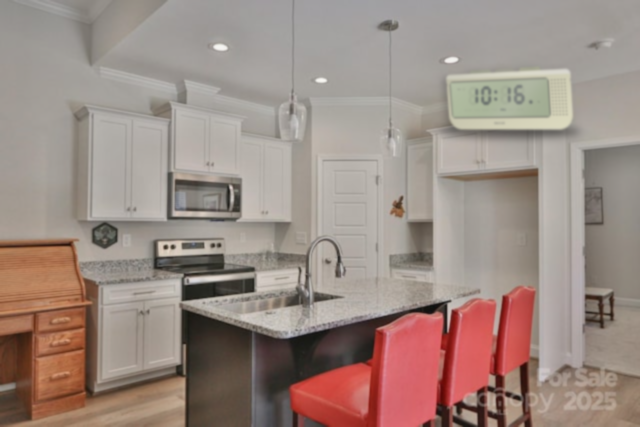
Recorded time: 10:16
